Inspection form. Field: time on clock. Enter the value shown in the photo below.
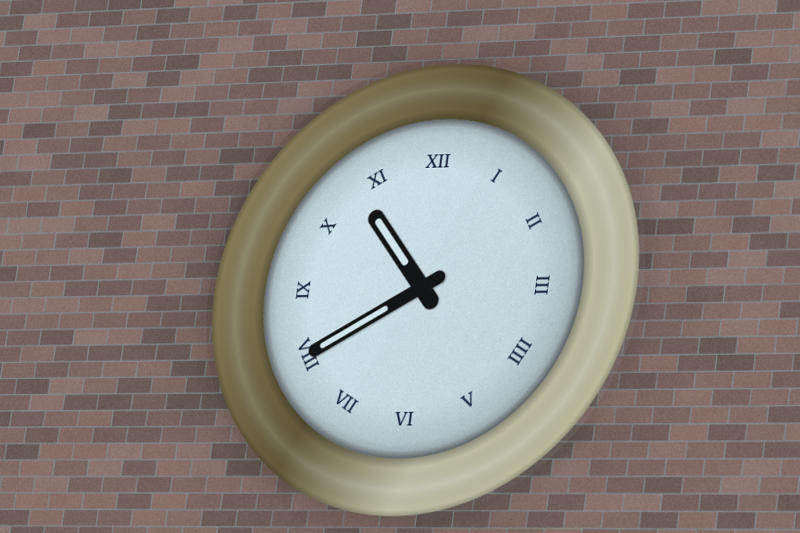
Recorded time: 10:40
